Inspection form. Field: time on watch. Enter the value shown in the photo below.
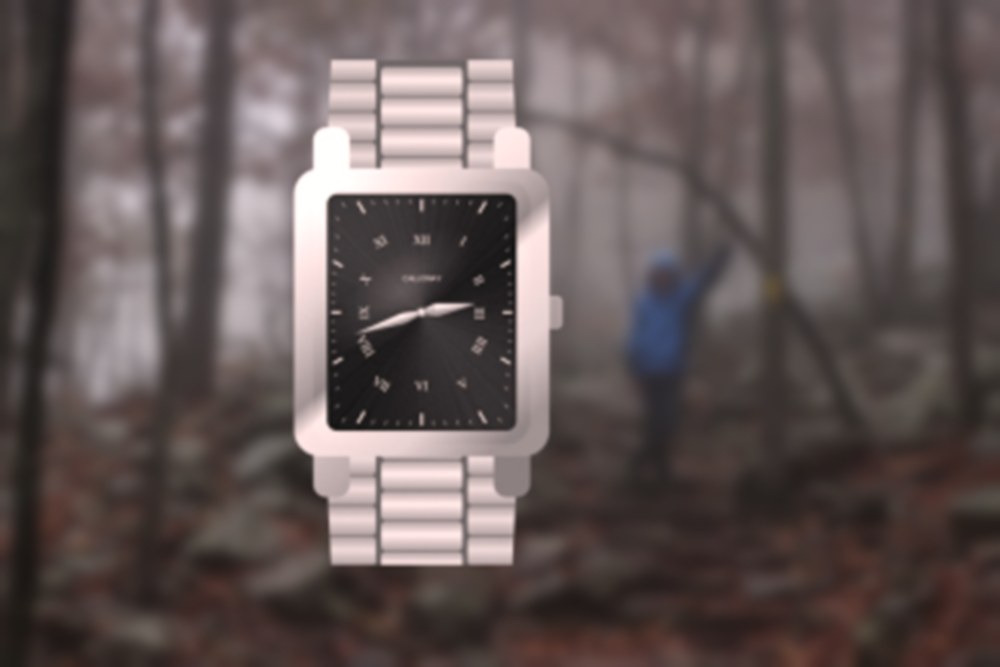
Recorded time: 2:42
